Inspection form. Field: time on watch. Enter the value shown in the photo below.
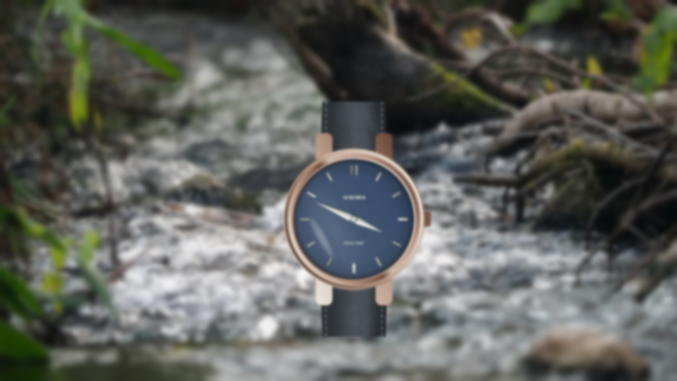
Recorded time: 3:49
